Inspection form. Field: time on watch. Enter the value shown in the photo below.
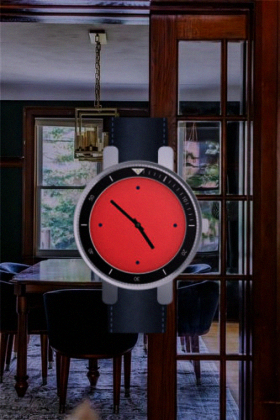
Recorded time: 4:52
